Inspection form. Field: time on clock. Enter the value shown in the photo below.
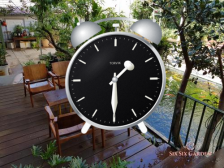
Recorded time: 1:30
